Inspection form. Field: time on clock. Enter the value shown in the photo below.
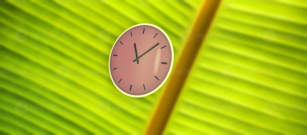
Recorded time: 11:08
